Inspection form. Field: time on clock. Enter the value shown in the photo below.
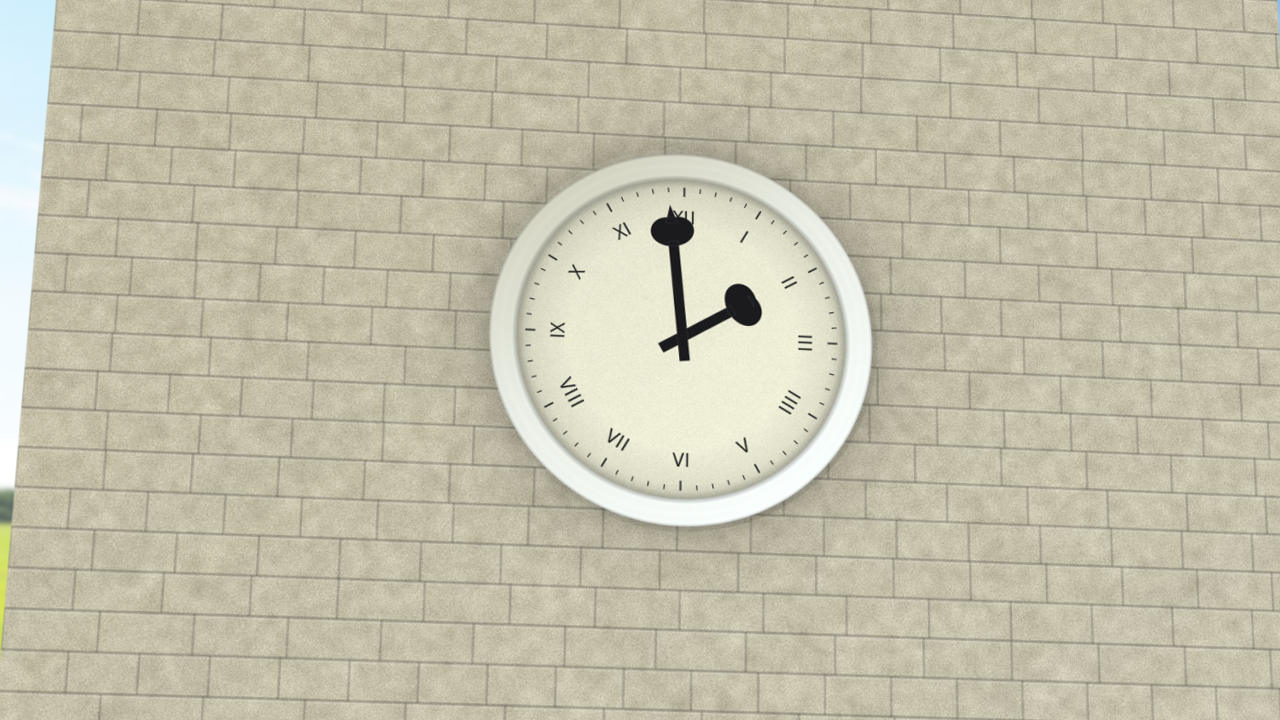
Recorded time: 1:59
